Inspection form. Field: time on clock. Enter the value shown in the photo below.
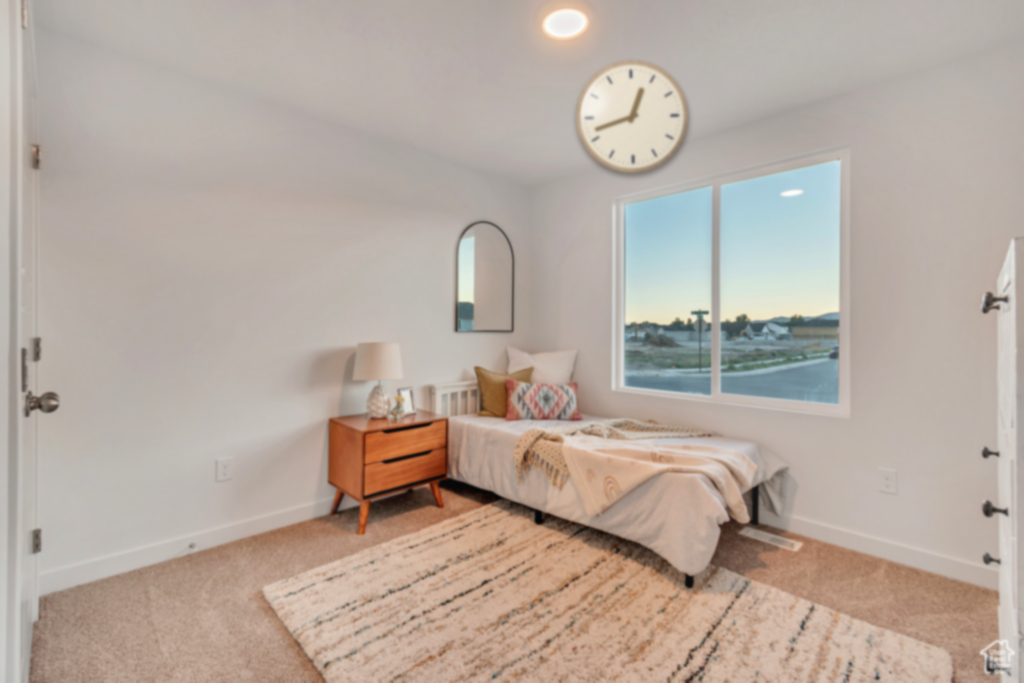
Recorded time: 12:42
